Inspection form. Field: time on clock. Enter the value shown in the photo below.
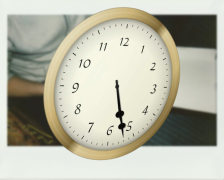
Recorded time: 5:27
